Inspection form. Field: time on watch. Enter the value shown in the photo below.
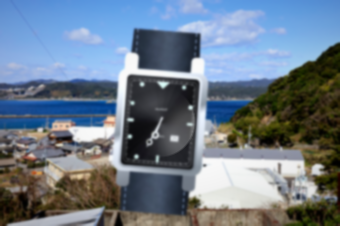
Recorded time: 6:34
